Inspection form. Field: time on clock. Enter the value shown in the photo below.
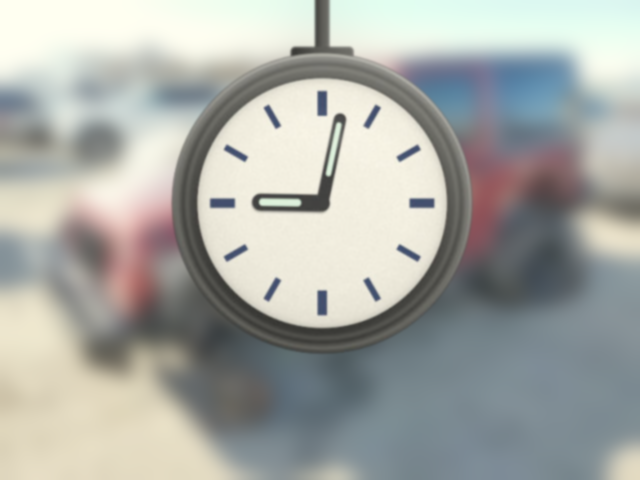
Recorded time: 9:02
